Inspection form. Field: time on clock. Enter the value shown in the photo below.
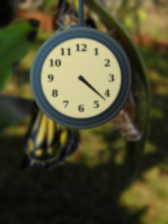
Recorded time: 4:22
